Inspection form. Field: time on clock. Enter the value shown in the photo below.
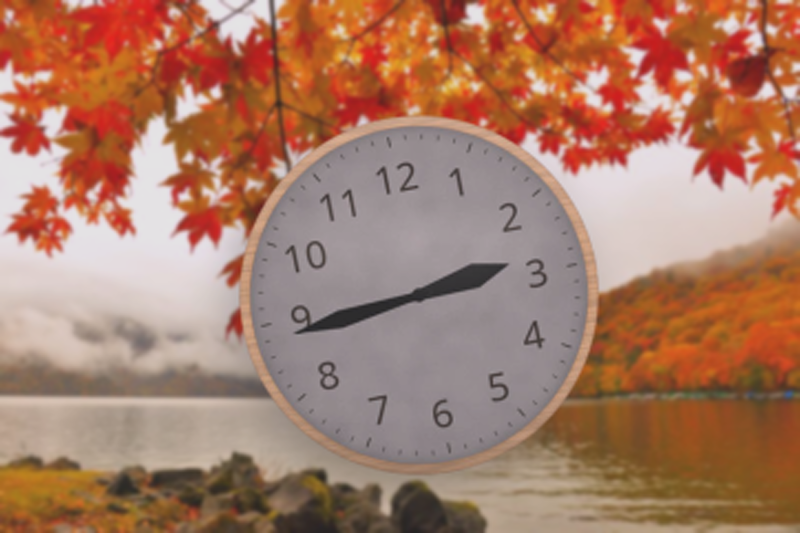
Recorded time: 2:44
